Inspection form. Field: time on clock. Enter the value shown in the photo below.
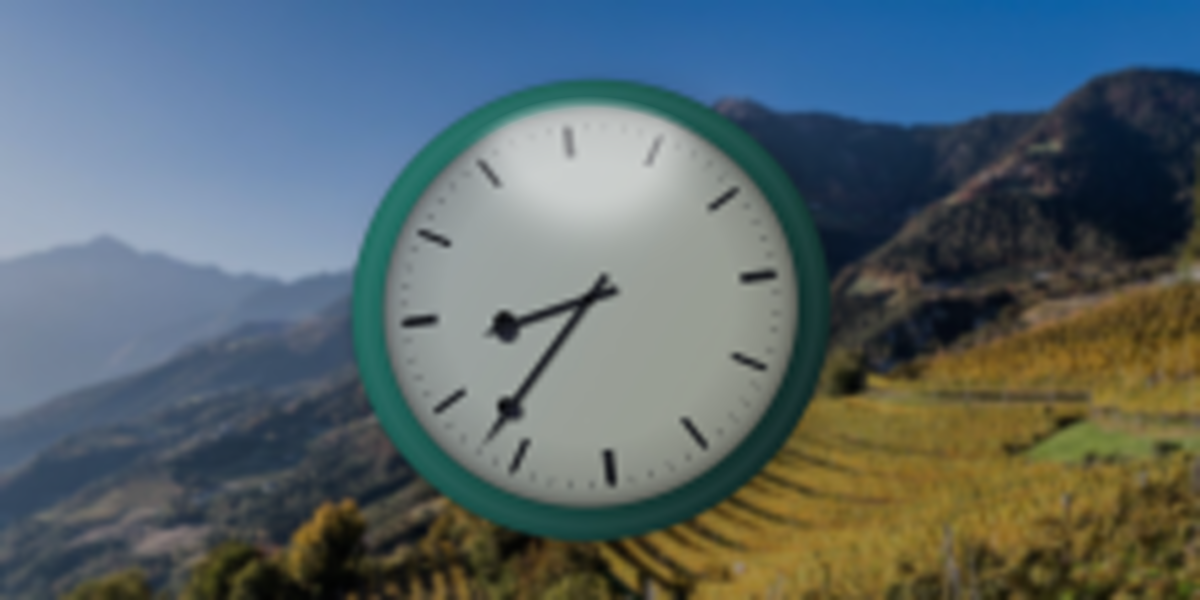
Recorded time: 8:37
